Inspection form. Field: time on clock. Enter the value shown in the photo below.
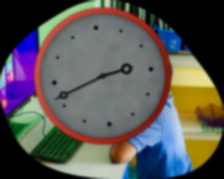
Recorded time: 2:42
